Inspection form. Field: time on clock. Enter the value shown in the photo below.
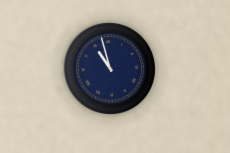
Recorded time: 10:58
